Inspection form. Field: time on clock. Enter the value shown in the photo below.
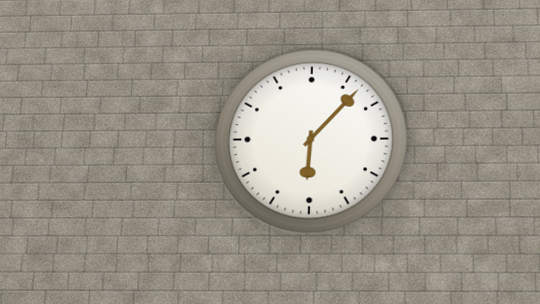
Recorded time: 6:07
